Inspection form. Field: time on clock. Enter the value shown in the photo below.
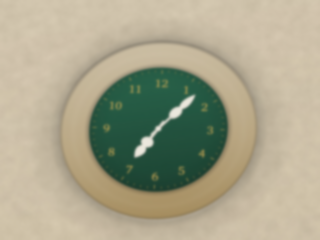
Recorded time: 7:07
